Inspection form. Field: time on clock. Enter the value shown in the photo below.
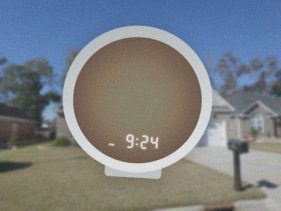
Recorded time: 9:24
